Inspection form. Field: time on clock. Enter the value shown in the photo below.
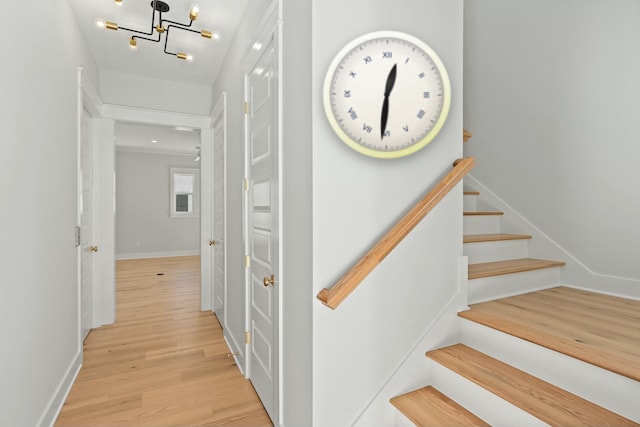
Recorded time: 12:31
